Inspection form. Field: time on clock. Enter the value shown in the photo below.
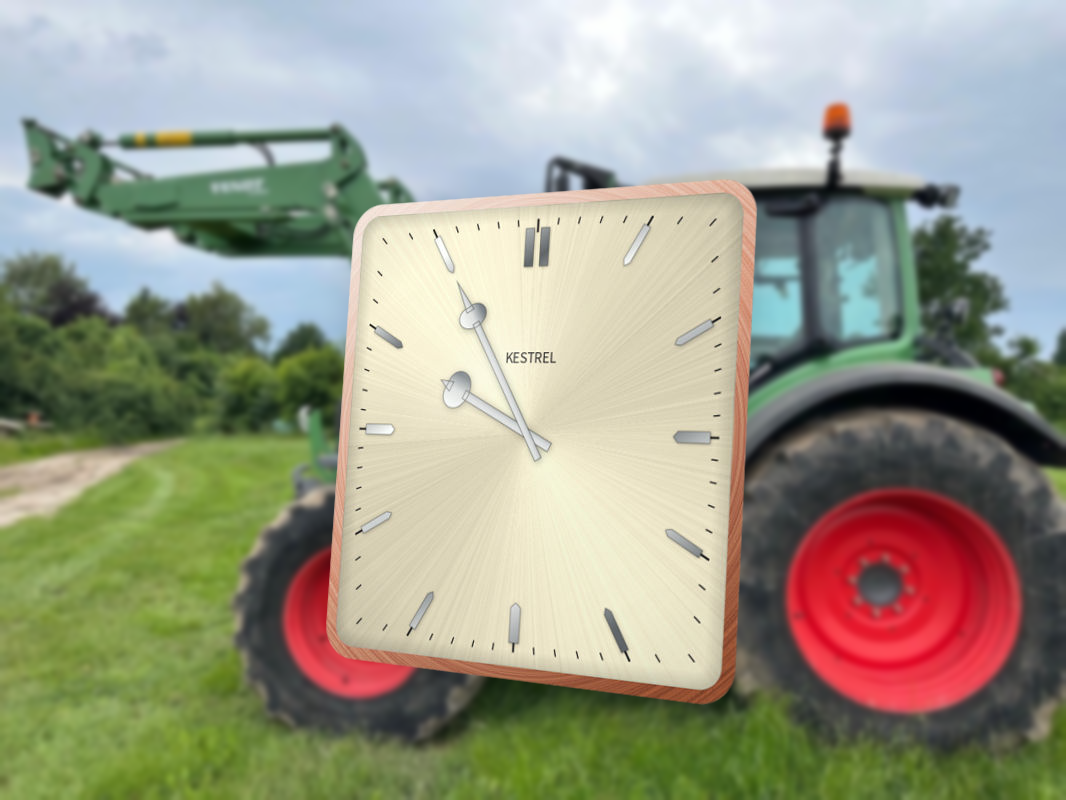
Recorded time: 9:55
